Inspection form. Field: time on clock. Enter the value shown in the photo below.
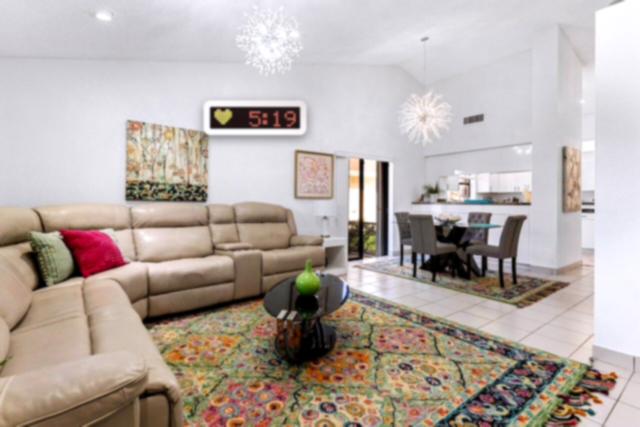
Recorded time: 5:19
